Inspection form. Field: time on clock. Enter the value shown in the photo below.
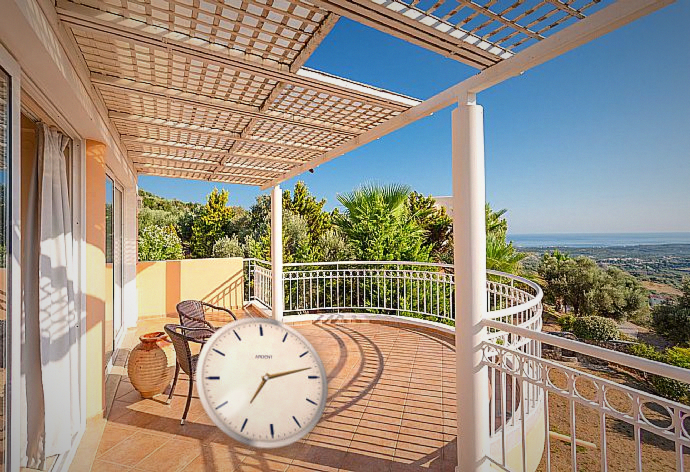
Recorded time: 7:13
